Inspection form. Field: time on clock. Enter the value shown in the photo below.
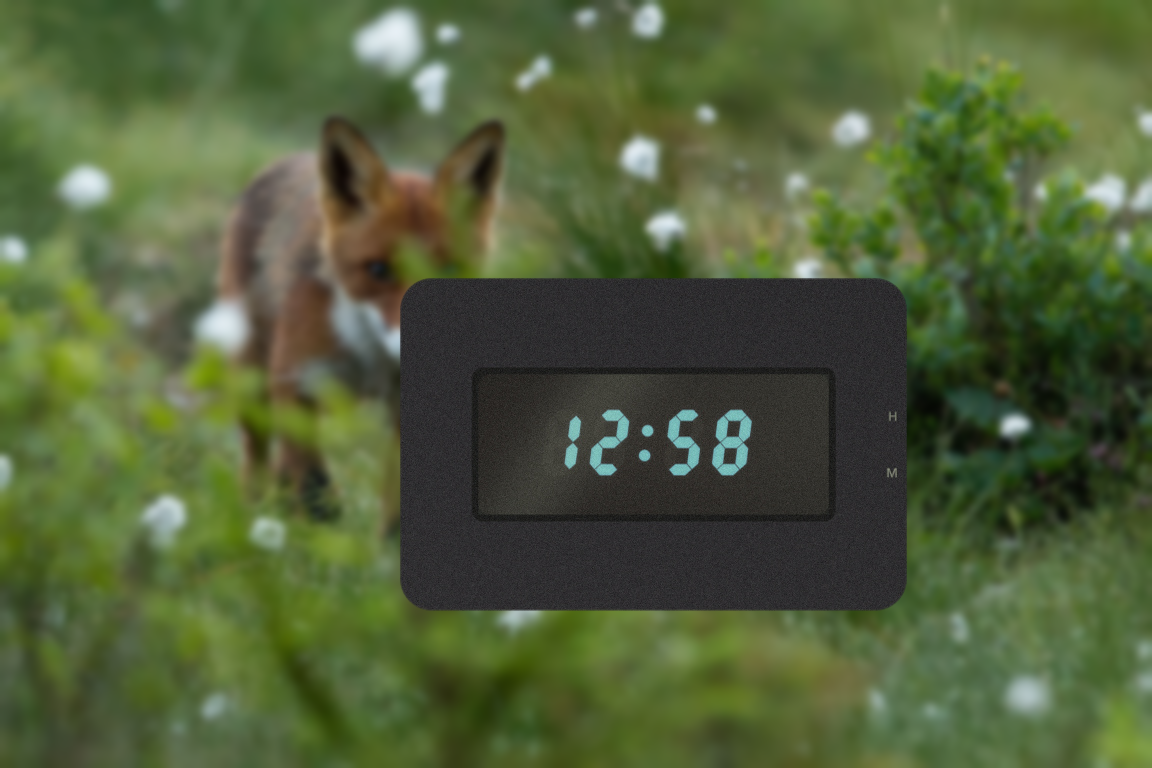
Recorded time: 12:58
